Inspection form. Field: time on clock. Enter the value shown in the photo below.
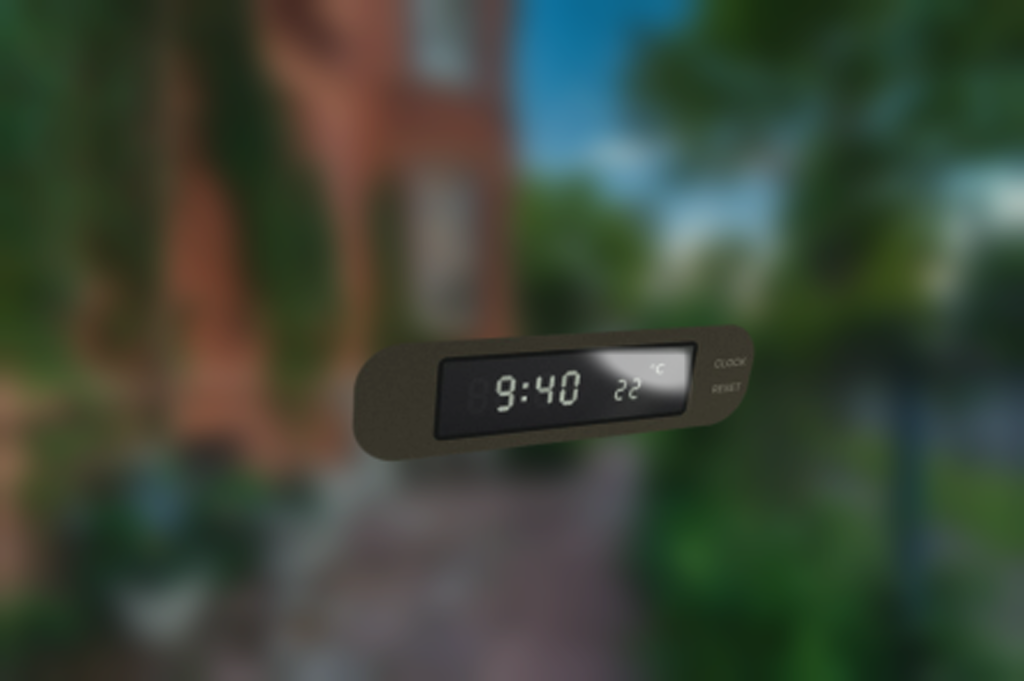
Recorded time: 9:40
